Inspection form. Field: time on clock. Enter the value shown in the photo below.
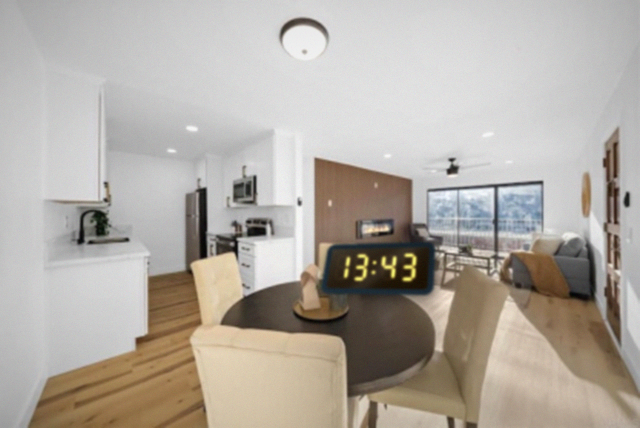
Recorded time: 13:43
